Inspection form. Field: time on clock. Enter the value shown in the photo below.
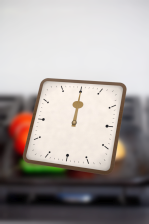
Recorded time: 12:00
